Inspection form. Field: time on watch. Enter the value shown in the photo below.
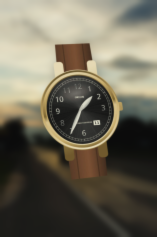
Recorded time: 1:35
